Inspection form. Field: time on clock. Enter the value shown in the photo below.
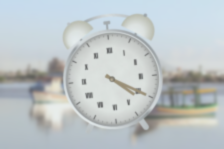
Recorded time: 4:20
